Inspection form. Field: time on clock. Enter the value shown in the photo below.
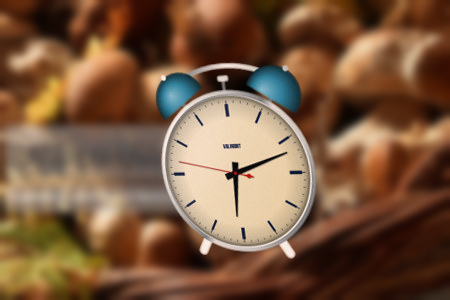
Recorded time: 6:11:47
